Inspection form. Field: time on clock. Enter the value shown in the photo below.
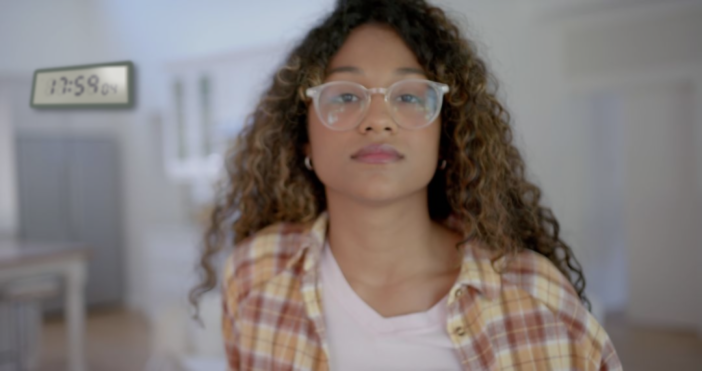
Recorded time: 17:59
